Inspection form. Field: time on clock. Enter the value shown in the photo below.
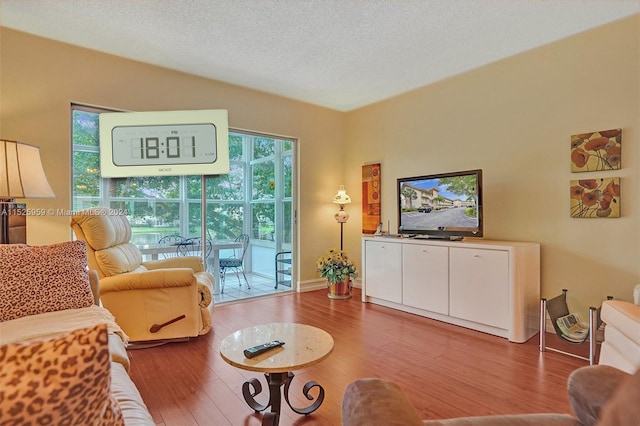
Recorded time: 18:01
